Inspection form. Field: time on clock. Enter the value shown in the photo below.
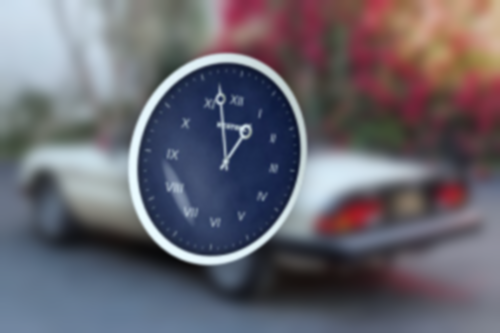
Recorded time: 12:57
